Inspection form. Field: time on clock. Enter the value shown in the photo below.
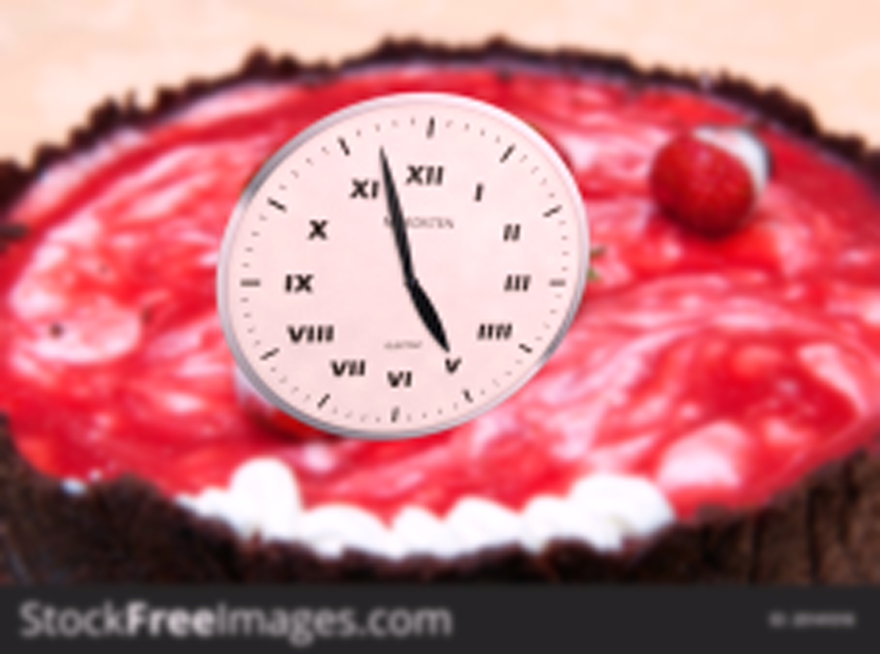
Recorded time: 4:57
